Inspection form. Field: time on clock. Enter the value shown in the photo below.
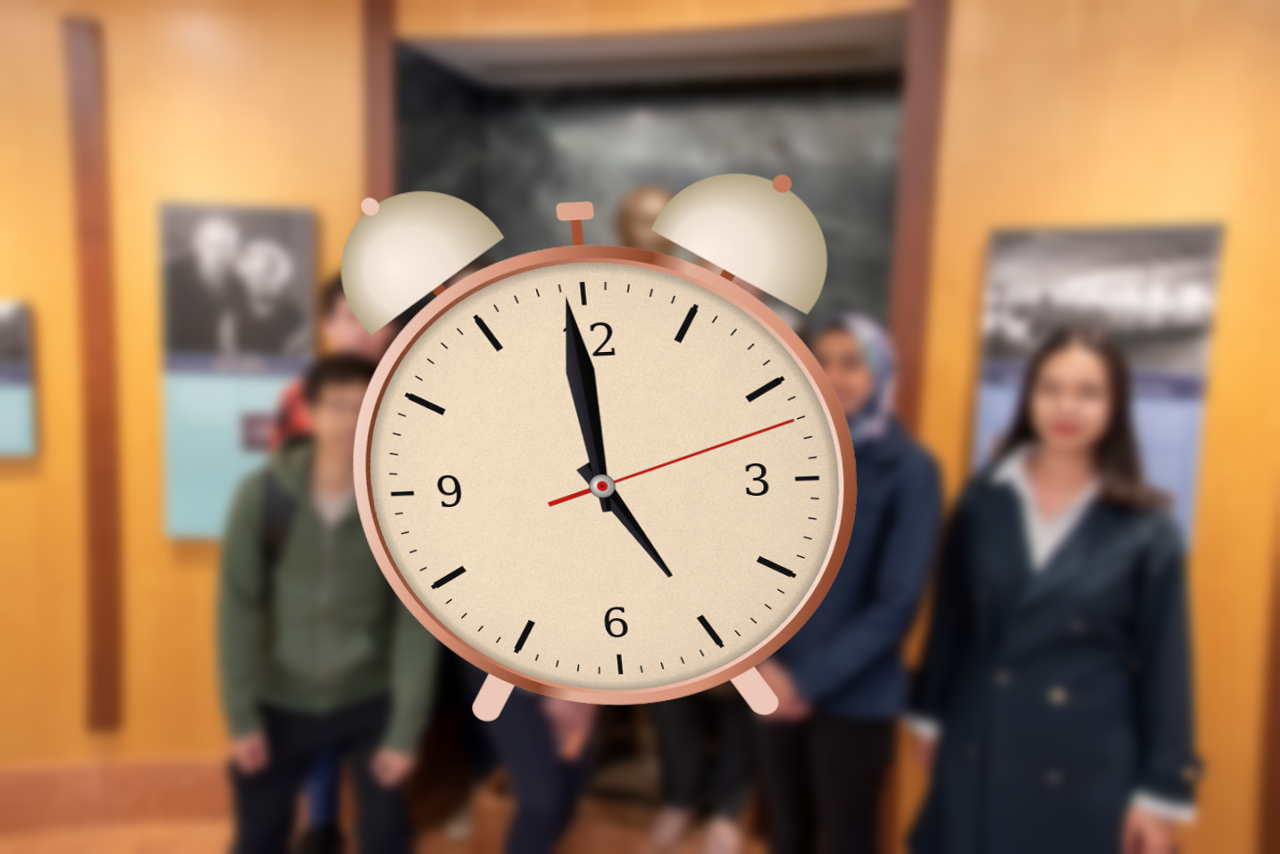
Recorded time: 4:59:12
